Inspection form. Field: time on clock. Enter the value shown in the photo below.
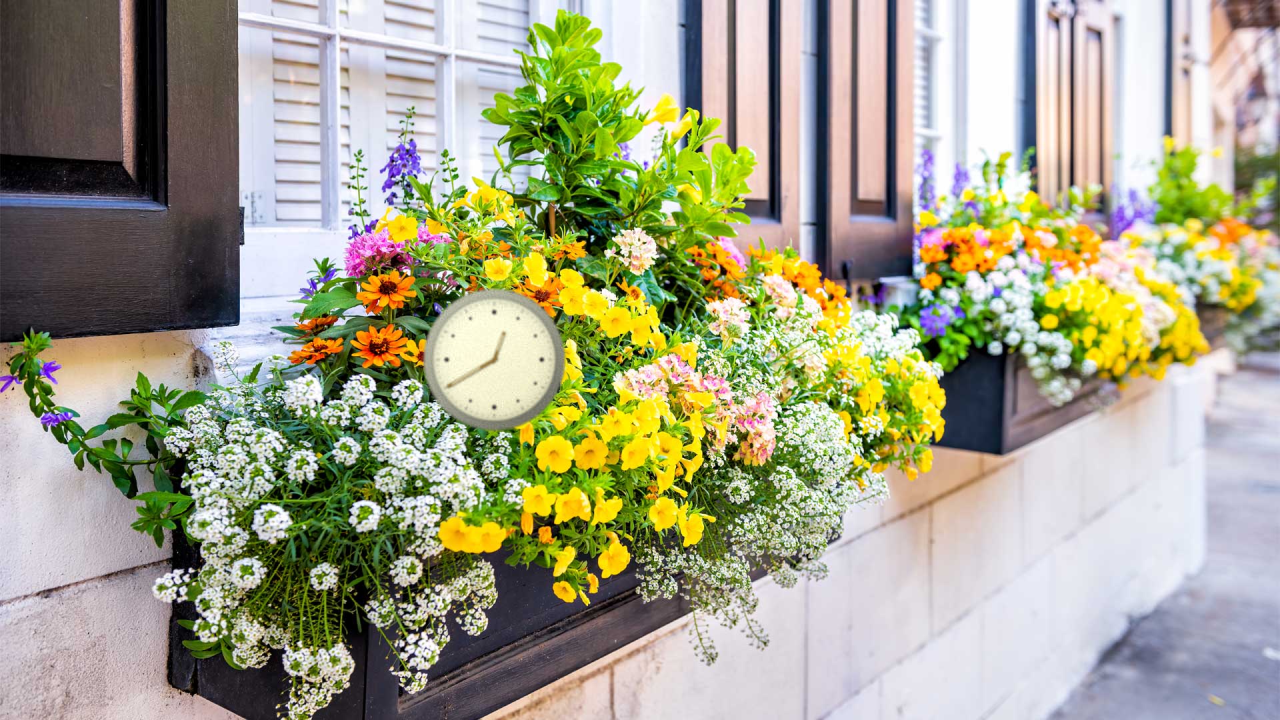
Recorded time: 12:40
